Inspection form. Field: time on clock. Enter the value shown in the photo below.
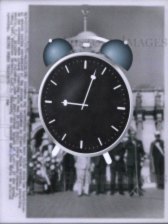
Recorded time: 9:03
